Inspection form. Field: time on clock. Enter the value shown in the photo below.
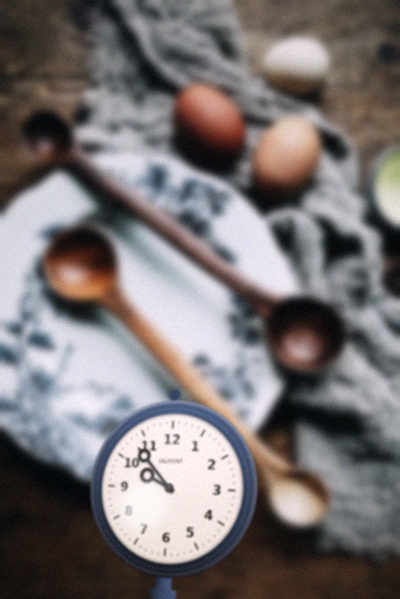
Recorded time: 9:53
